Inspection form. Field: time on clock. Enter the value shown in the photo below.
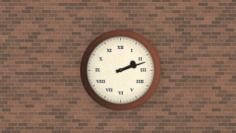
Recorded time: 2:12
